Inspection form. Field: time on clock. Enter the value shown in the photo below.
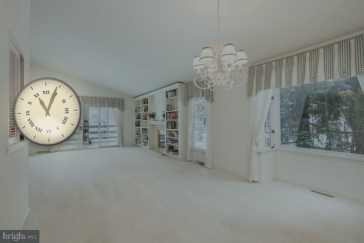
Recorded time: 11:04
